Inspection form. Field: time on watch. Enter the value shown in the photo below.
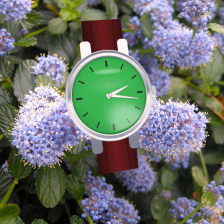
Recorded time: 2:17
